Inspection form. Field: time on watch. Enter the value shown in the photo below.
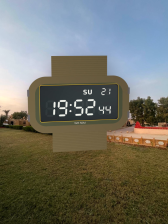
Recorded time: 19:52:44
